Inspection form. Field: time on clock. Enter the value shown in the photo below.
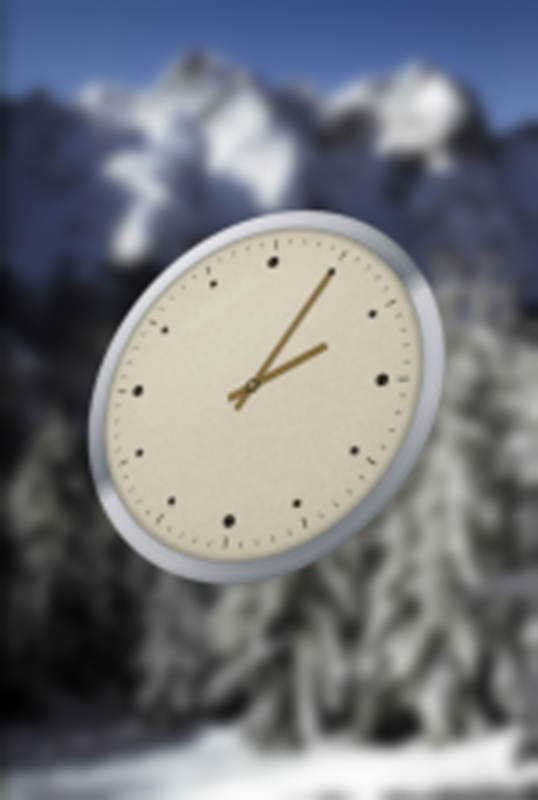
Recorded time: 2:05
